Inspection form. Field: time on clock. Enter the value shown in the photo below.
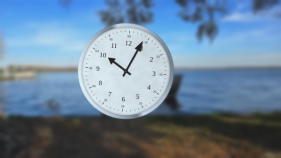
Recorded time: 10:04
